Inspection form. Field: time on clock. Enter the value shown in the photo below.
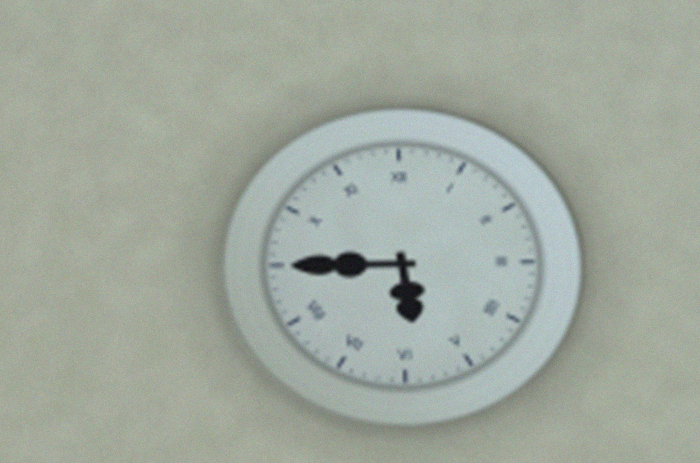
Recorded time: 5:45
